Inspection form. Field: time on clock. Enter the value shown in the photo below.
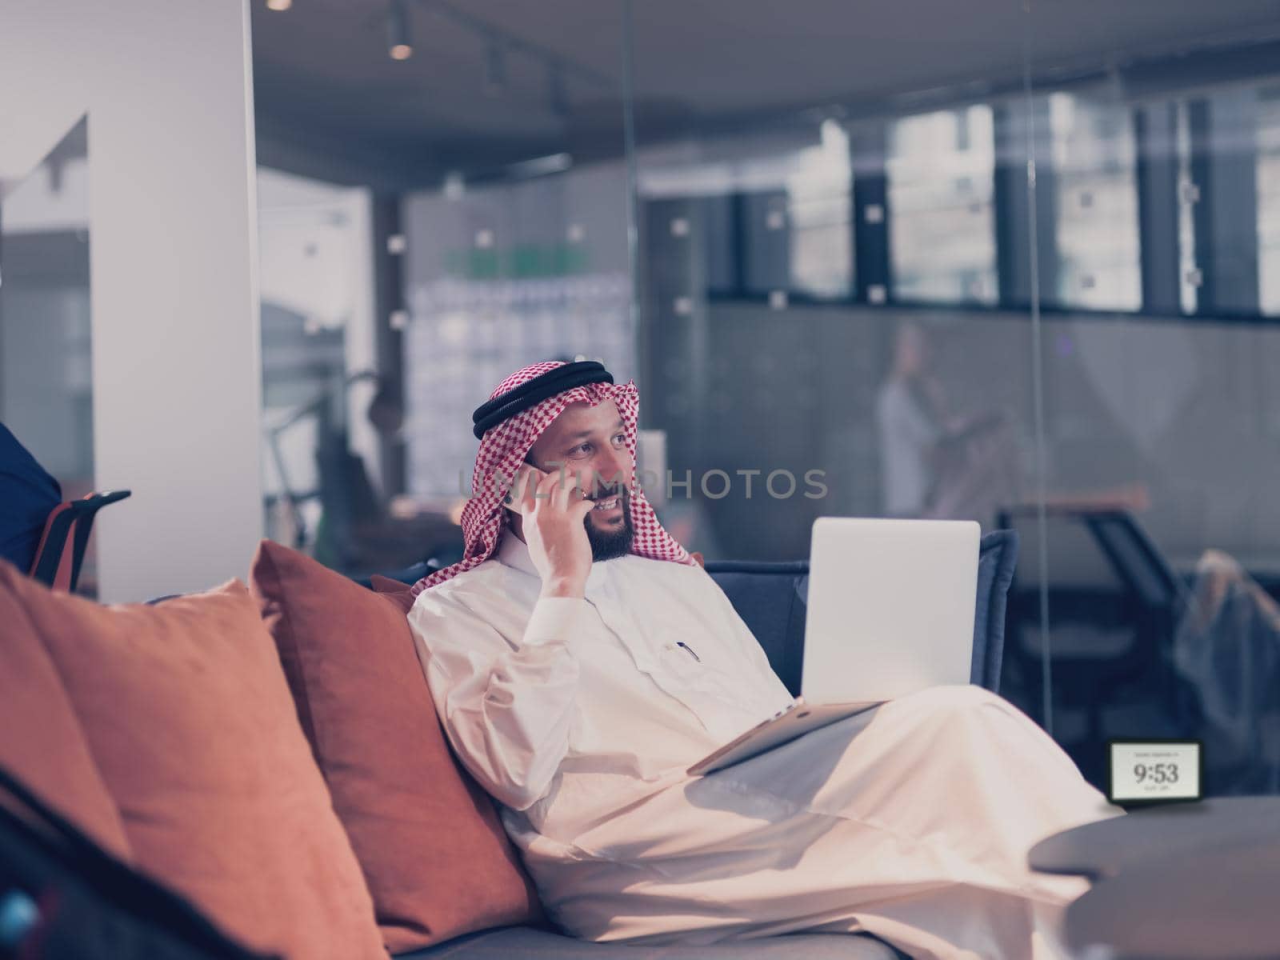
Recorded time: 9:53
